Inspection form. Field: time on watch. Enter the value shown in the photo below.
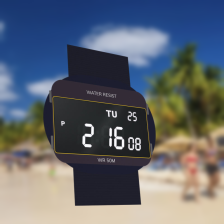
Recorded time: 2:16:08
